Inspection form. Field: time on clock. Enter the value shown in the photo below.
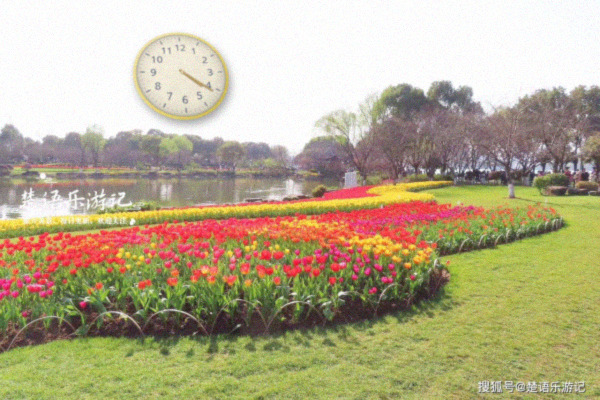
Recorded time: 4:21
